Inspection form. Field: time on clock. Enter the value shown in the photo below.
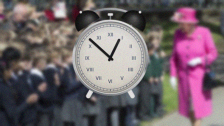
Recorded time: 12:52
